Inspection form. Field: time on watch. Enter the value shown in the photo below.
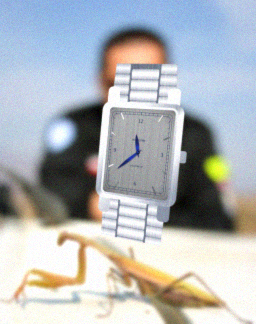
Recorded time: 11:38
